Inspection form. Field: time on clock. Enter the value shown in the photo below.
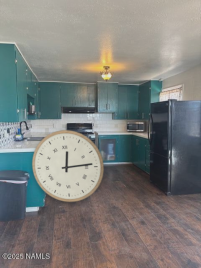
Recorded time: 12:14
